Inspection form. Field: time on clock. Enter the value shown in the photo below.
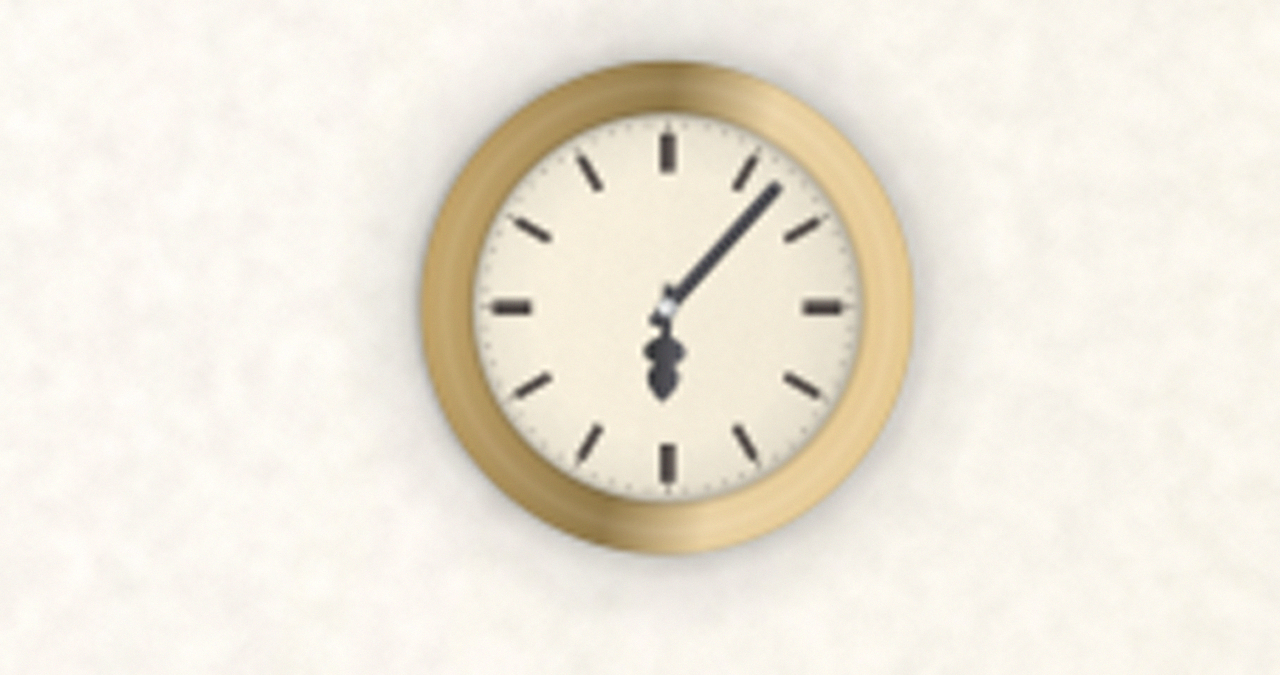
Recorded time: 6:07
